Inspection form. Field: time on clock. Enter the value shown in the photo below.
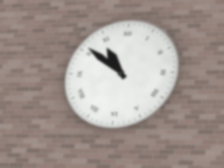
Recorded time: 10:51
